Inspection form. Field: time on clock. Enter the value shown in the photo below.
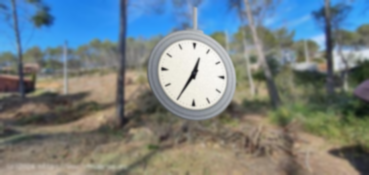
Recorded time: 12:35
